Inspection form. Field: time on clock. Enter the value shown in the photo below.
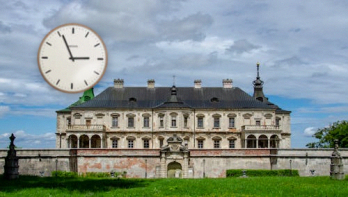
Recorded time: 2:56
